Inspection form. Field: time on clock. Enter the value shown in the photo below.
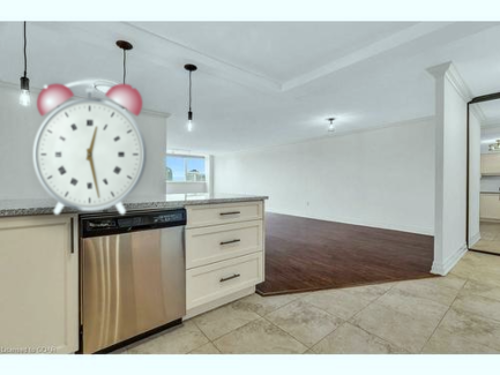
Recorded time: 12:28
